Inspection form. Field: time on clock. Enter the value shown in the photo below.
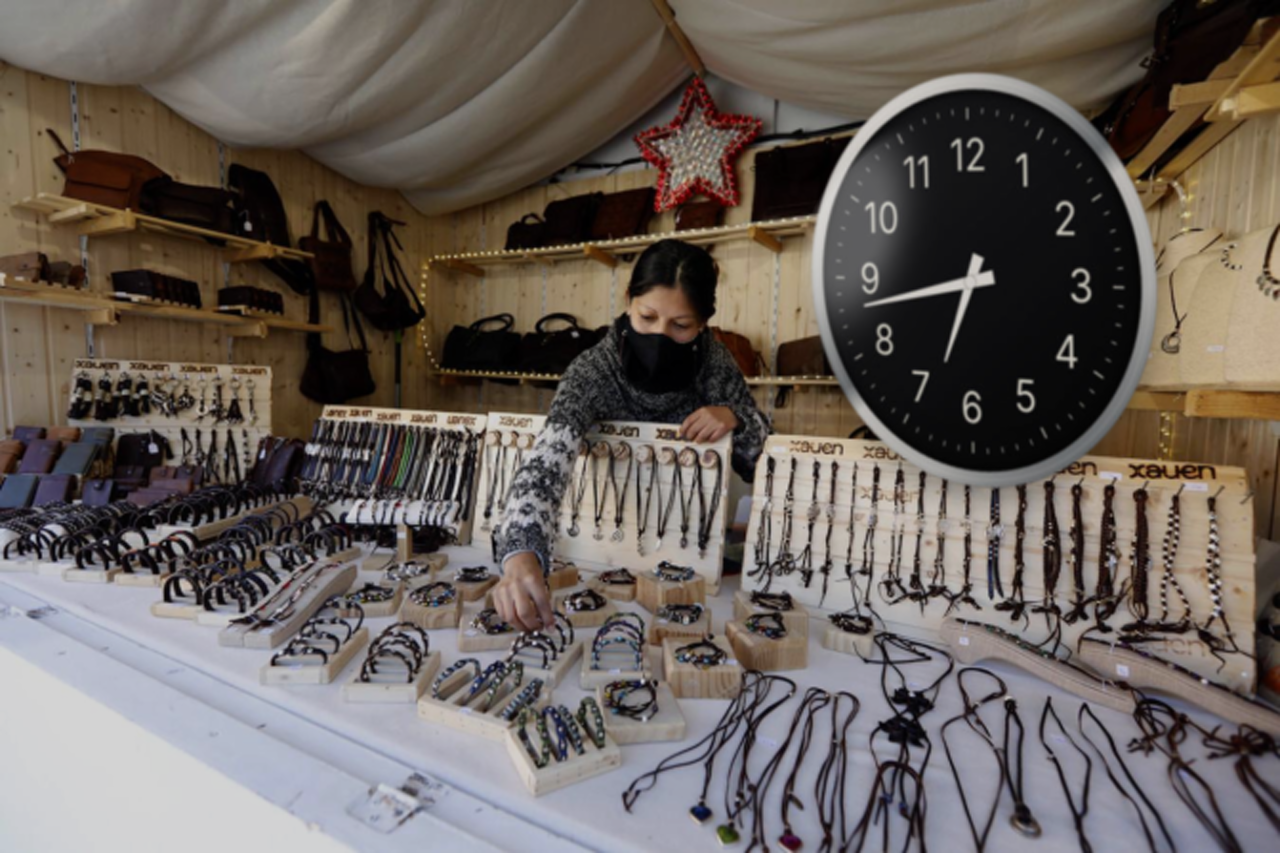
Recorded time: 6:43
